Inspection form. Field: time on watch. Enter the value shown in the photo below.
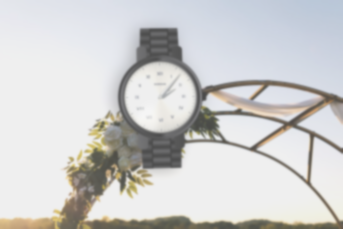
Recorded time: 2:07
